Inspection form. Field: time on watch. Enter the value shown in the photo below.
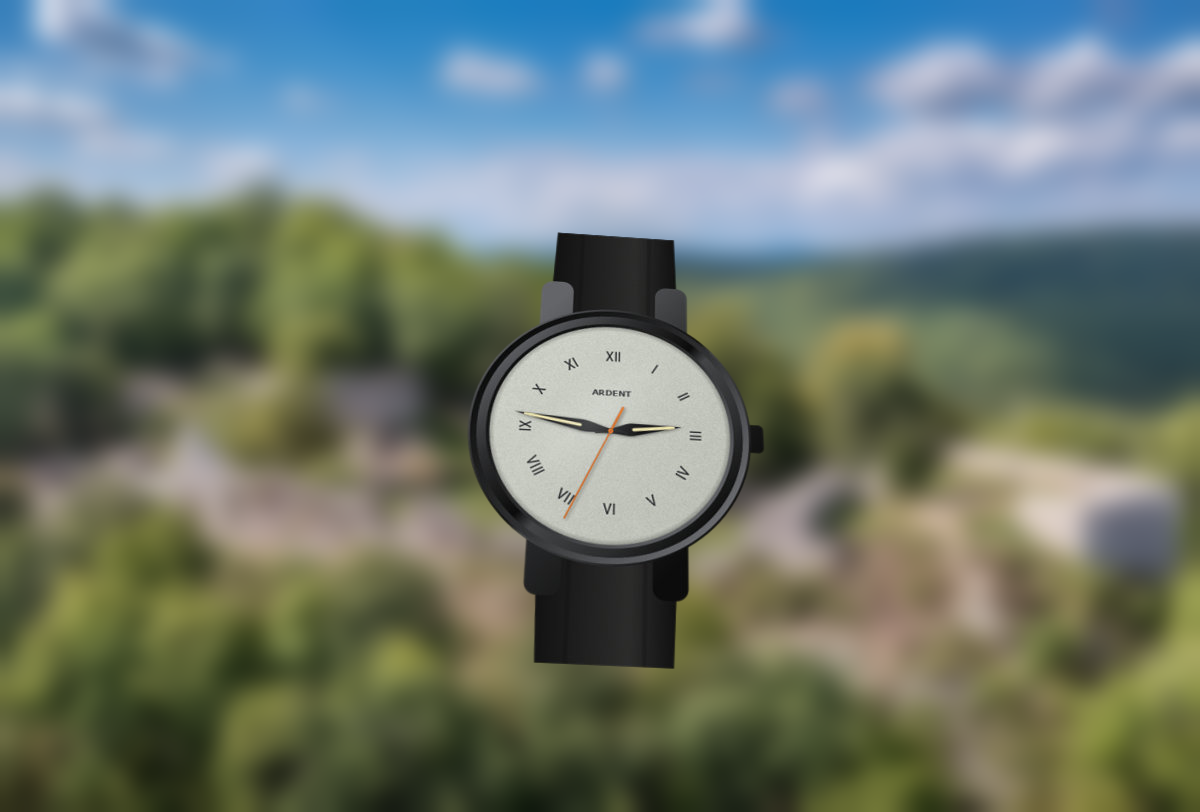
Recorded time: 2:46:34
